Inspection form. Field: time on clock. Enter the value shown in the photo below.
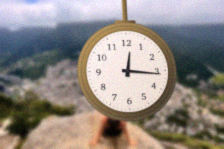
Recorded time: 12:16
